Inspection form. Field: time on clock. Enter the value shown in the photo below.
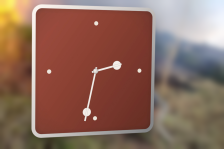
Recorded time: 2:32
